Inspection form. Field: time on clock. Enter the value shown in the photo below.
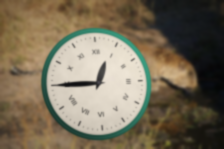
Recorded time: 12:45
